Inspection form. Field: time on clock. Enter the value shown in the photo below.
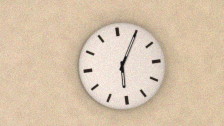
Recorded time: 6:05
